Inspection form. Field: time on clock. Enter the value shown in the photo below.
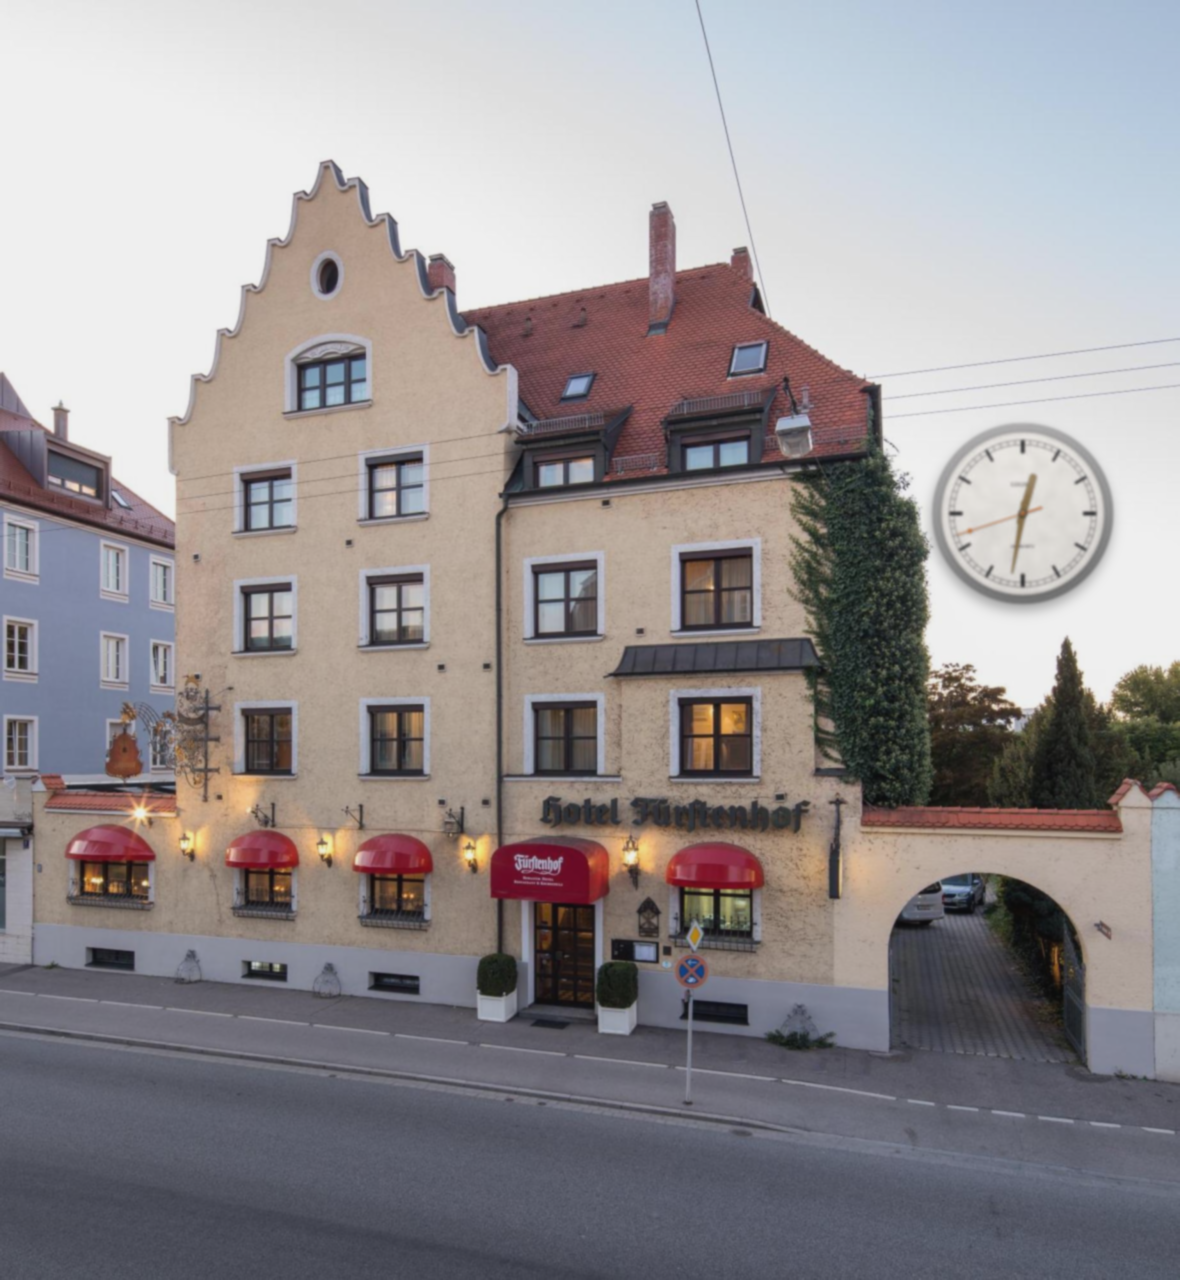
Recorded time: 12:31:42
